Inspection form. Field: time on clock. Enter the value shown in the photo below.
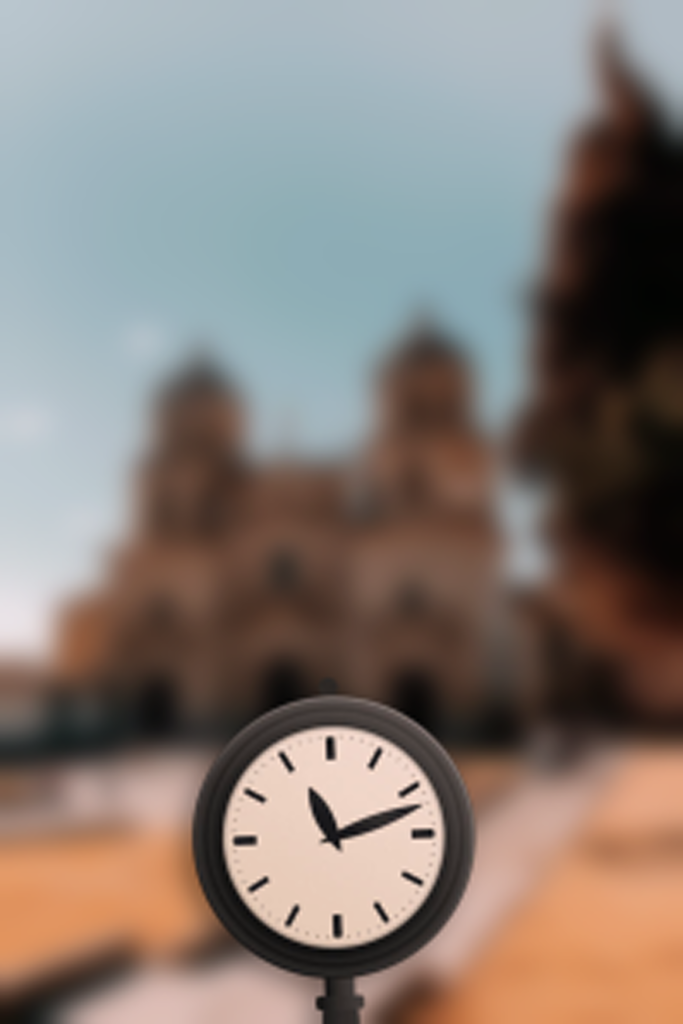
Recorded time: 11:12
